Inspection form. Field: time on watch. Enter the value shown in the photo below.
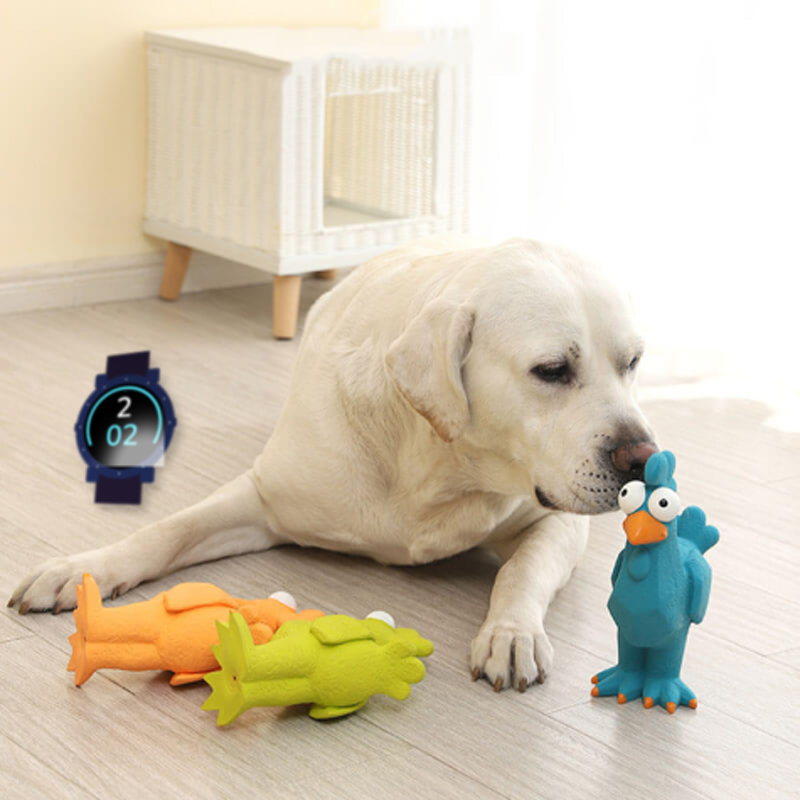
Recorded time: 2:02
